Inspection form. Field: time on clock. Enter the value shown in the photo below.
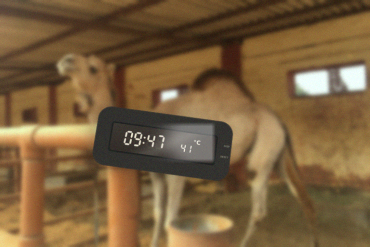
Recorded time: 9:47
